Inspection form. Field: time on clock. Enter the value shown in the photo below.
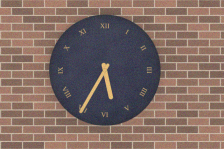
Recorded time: 5:35
